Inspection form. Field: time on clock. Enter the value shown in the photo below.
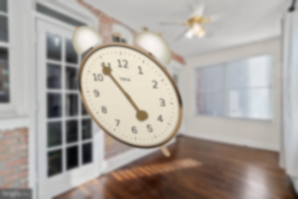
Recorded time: 4:54
